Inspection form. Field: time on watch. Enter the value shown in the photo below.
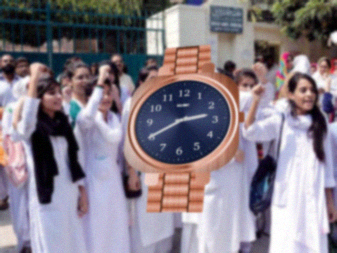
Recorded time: 2:40
